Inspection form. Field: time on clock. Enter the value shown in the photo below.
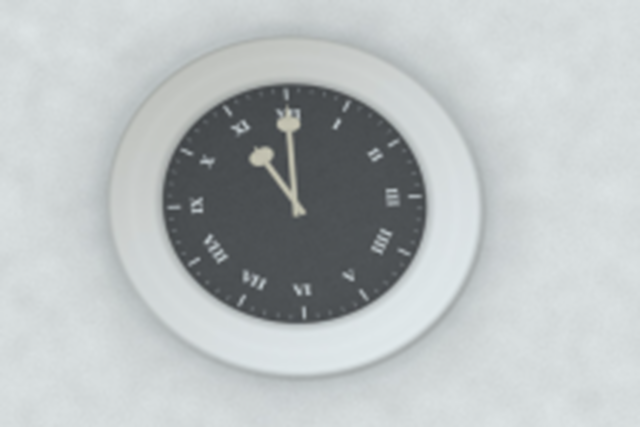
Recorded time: 11:00
